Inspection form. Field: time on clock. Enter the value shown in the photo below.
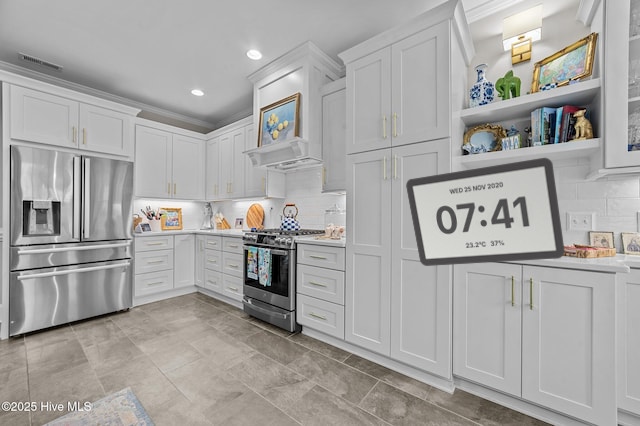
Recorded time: 7:41
